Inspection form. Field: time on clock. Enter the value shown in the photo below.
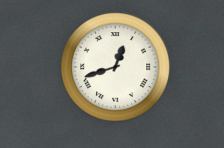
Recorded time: 12:42
